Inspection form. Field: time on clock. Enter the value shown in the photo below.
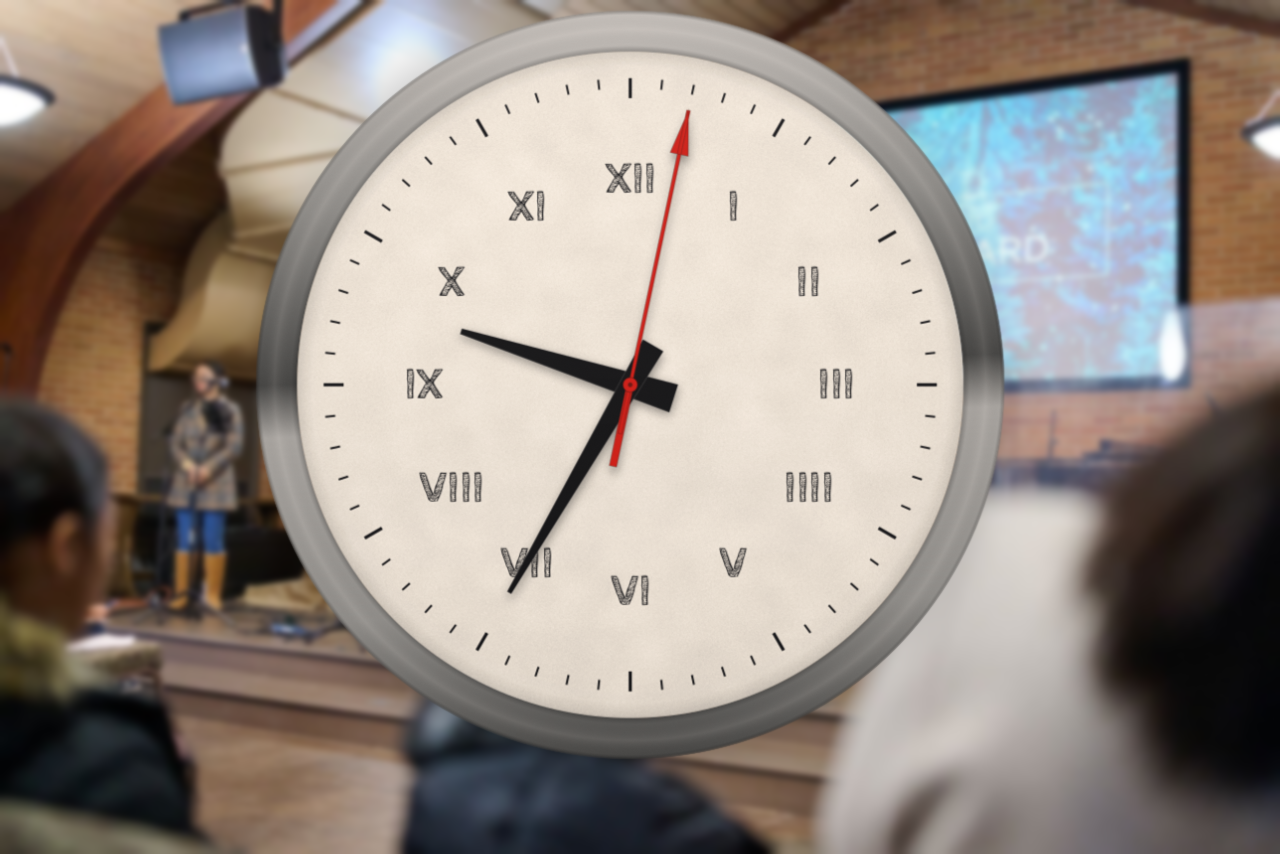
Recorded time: 9:35:02
